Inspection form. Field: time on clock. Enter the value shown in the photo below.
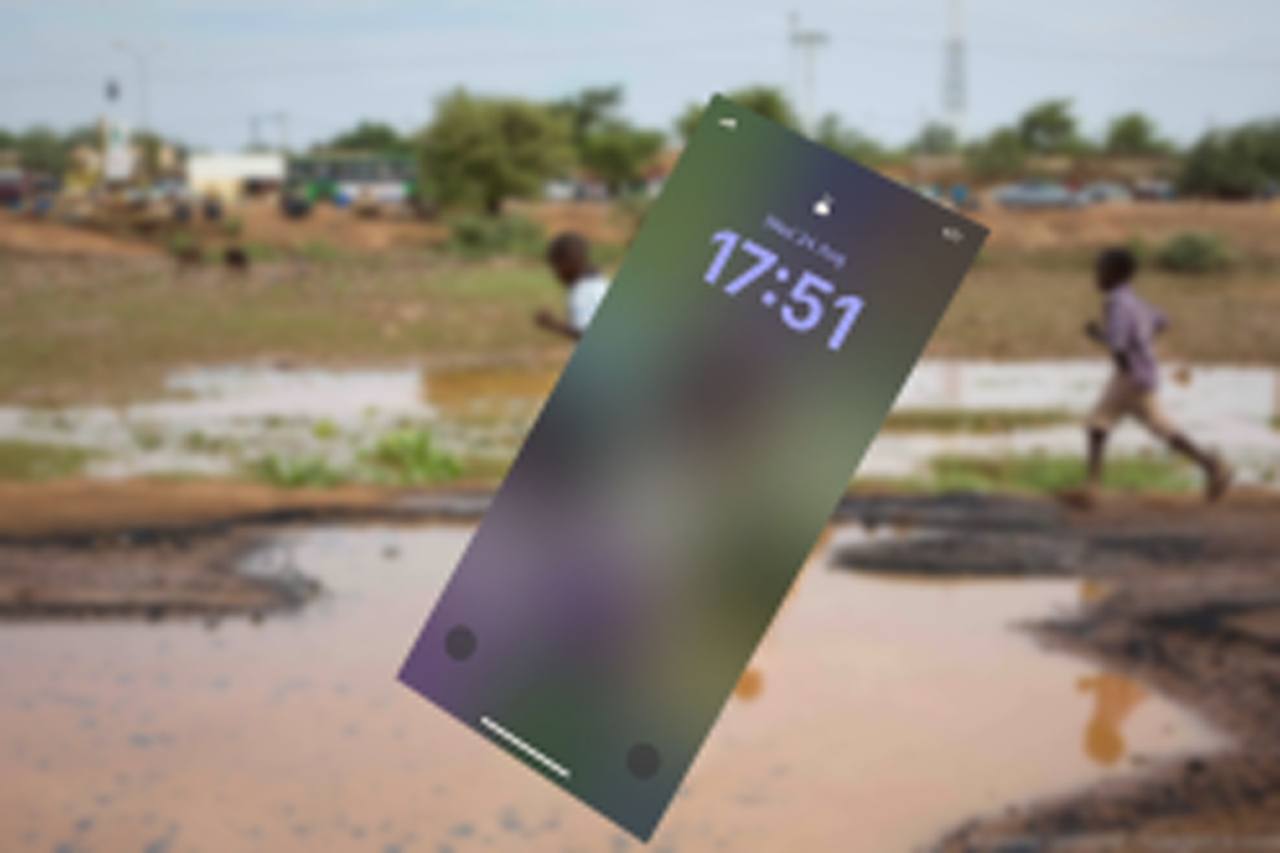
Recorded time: 17:51
